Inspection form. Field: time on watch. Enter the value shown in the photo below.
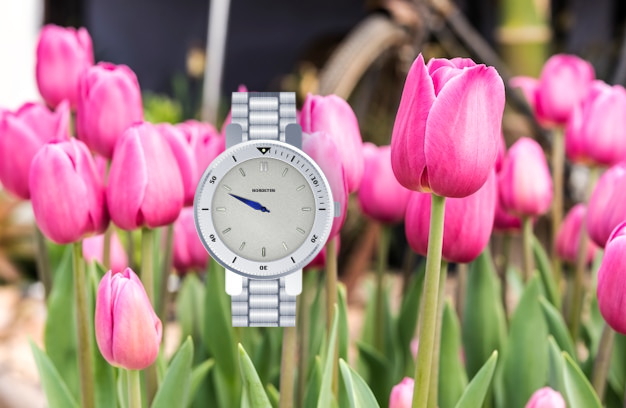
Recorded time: 9:49
